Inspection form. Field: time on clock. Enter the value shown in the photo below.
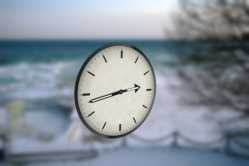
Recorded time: 2:43
